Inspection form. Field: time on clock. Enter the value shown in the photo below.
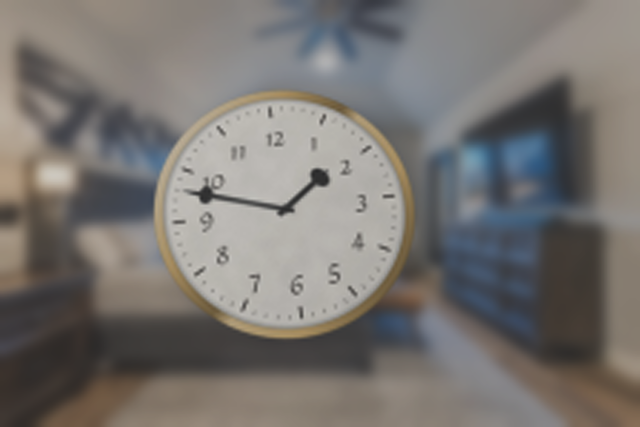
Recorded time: 1:48
